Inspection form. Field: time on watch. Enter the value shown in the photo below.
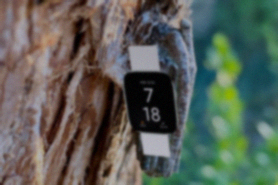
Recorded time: 7:18
